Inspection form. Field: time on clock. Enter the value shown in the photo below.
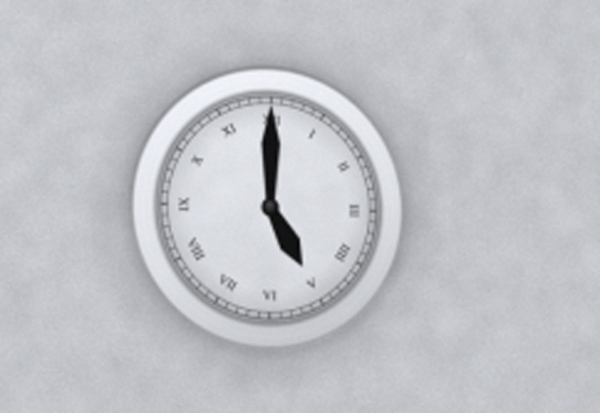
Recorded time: 5:00
